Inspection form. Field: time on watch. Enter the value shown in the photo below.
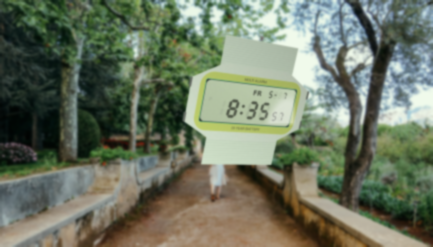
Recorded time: 8:35
